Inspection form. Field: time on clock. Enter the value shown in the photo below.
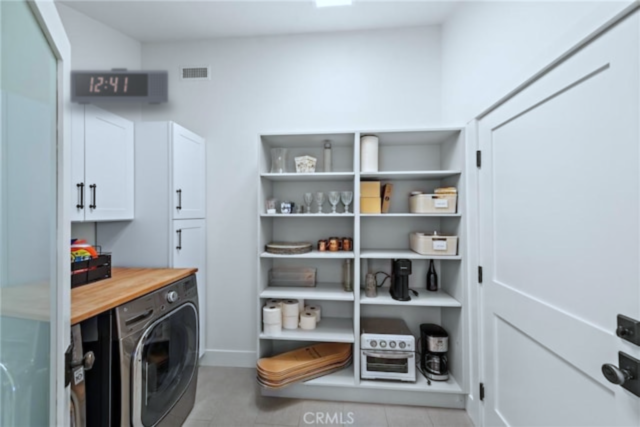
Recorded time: 12:41
